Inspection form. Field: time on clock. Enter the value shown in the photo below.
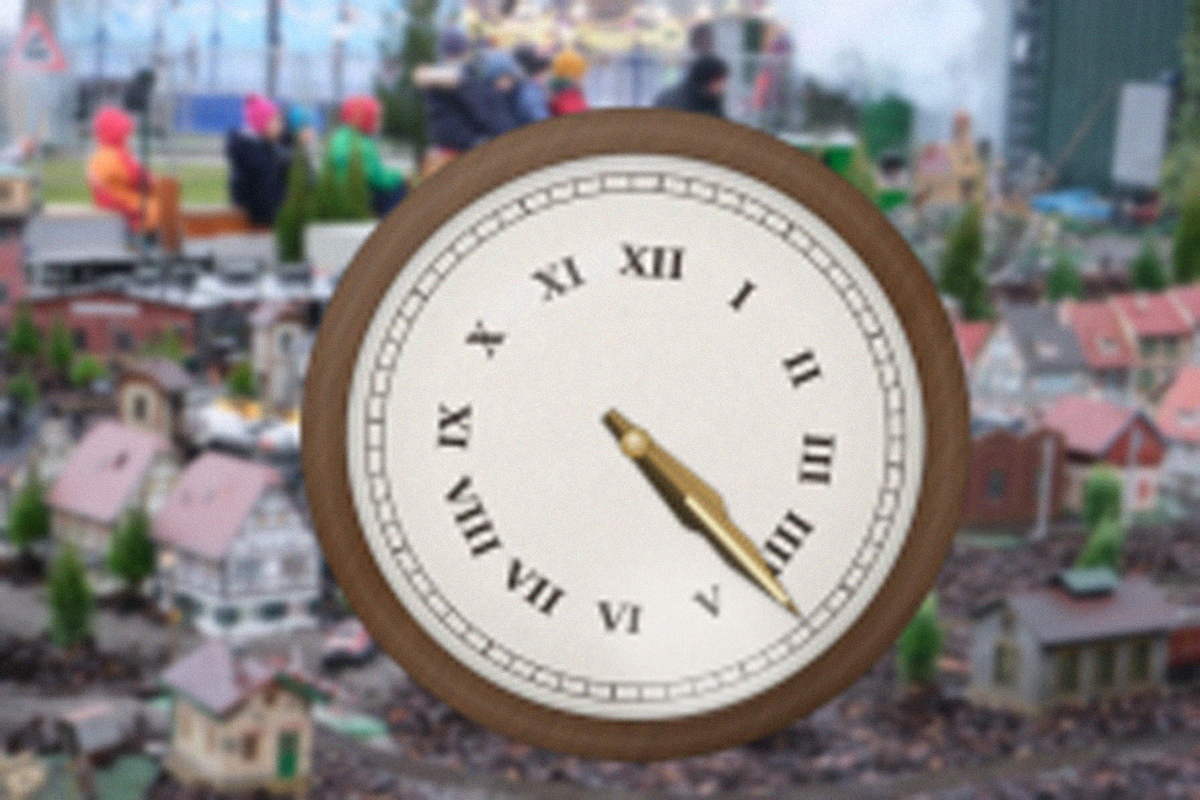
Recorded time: 4:22
